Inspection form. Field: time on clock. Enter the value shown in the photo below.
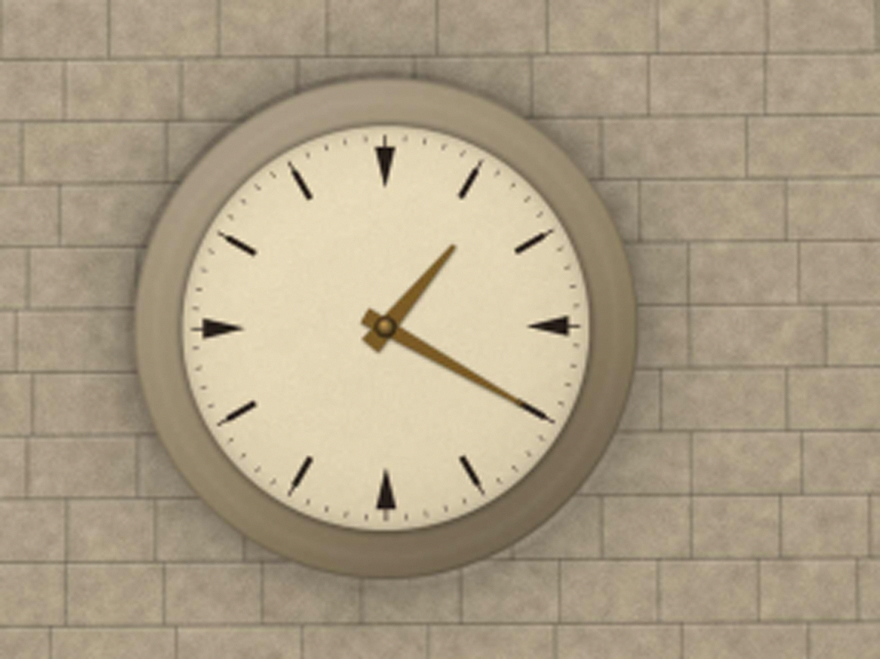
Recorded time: 1:20
